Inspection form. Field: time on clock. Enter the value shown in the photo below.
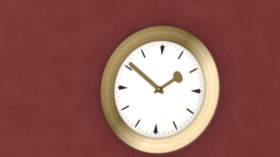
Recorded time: 1:51
